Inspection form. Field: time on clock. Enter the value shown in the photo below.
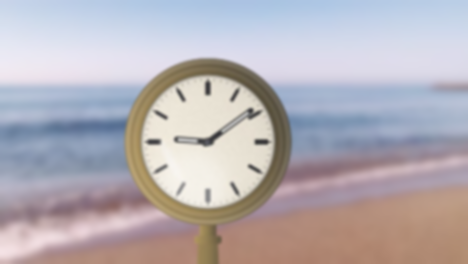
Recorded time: 9:09
